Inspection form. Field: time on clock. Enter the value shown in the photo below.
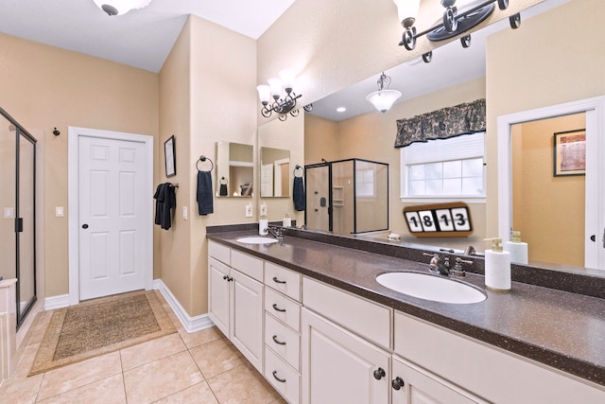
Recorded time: 18:13
